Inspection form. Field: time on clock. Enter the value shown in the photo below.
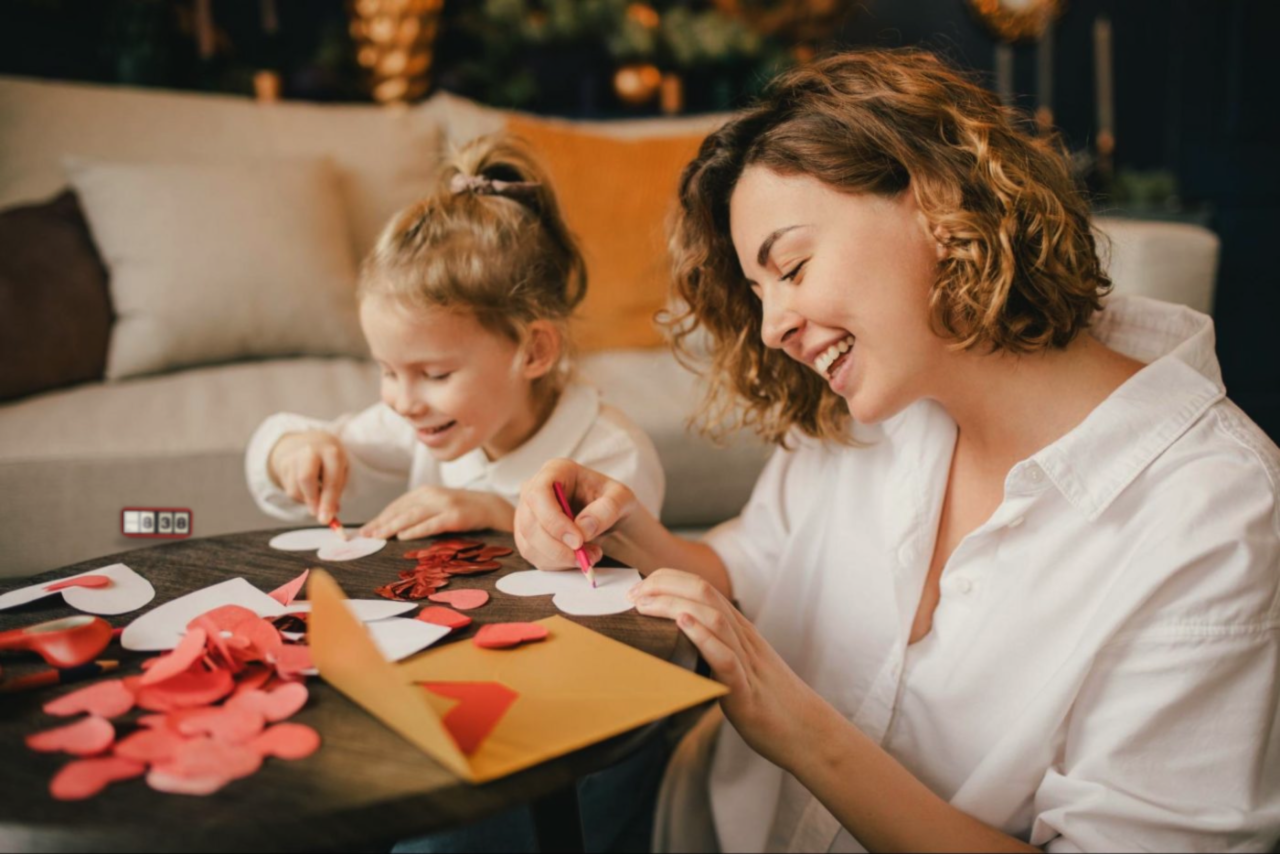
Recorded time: 8:38
